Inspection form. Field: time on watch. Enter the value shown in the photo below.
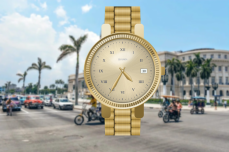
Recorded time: 4:35
